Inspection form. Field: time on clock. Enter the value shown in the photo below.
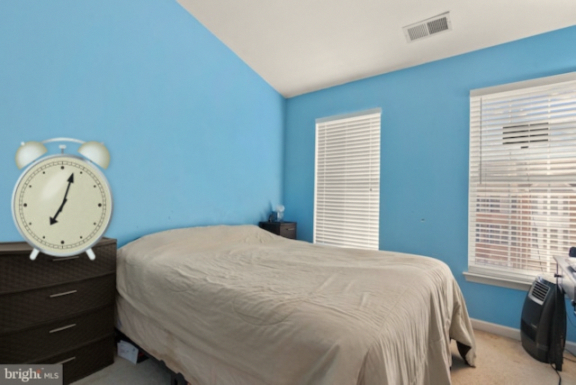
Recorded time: 7:03
